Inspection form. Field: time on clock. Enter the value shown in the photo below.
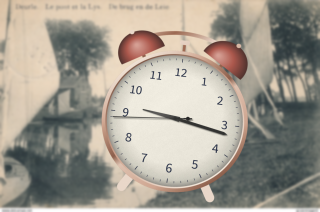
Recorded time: 9:16:44
